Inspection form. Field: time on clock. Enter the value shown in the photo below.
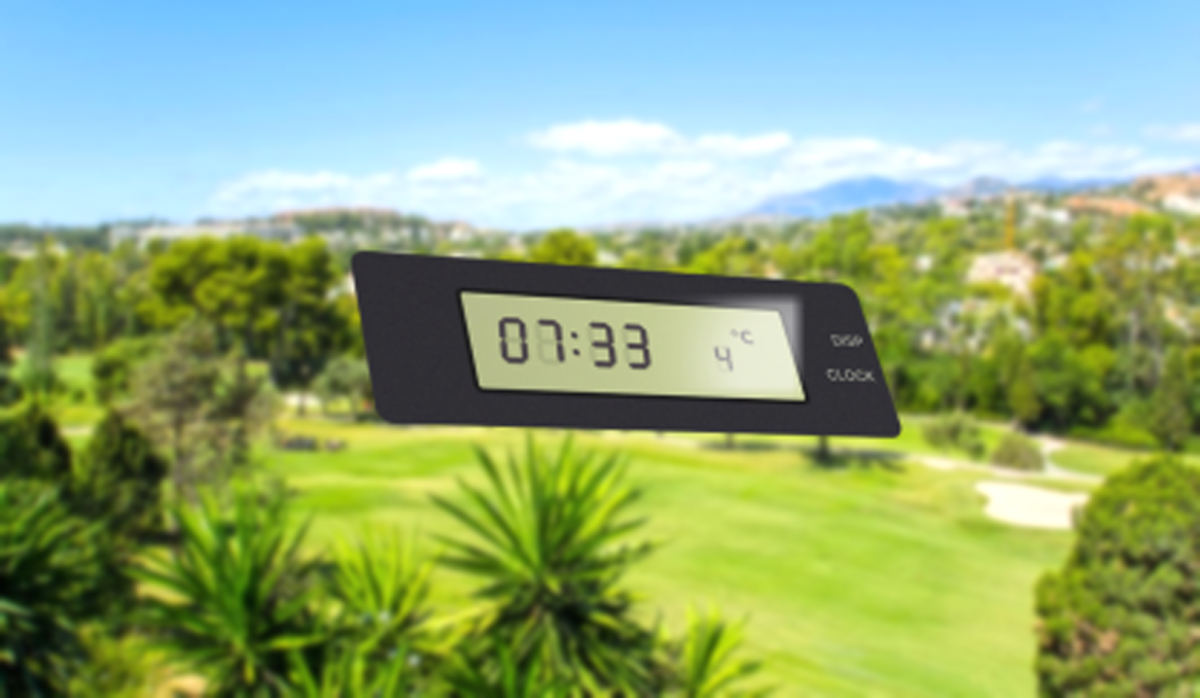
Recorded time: 7:33
